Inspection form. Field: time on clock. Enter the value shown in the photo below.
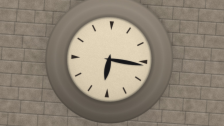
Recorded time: 6:16
